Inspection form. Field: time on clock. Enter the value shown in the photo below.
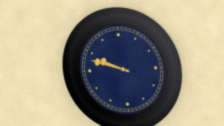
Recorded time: 9:48
